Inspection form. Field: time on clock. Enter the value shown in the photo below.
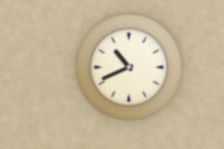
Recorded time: 10:41
